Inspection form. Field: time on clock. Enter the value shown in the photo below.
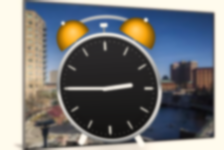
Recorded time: 2:45
